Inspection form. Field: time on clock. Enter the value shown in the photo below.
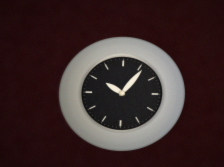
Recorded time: 10:06
